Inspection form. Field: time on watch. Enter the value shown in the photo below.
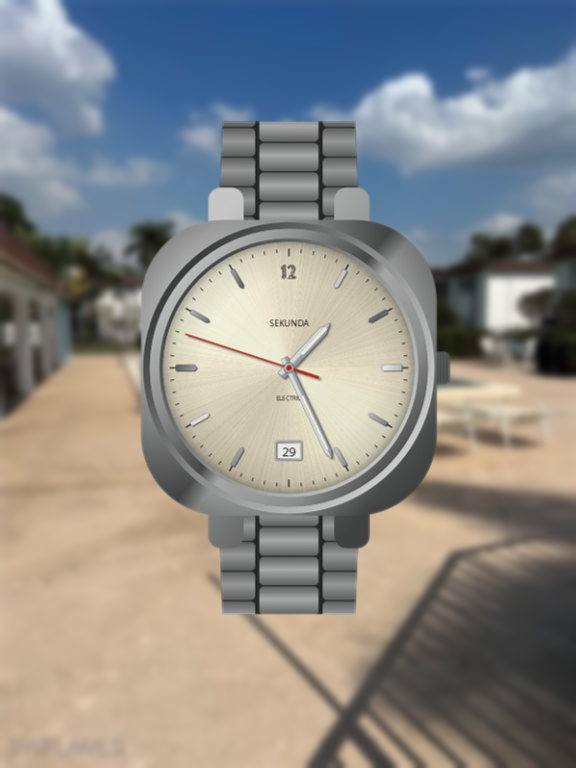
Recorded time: 1:25:48
